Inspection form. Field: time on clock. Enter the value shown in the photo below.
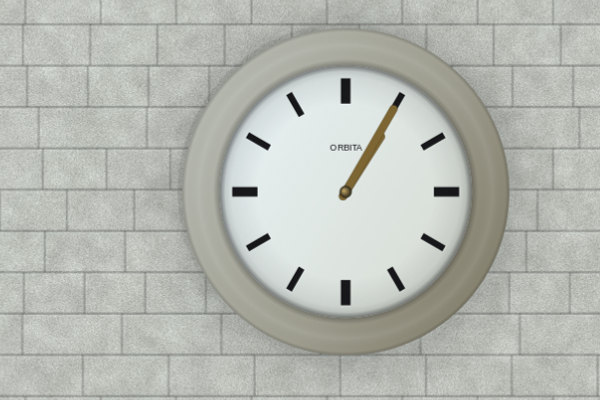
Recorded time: 1:05
